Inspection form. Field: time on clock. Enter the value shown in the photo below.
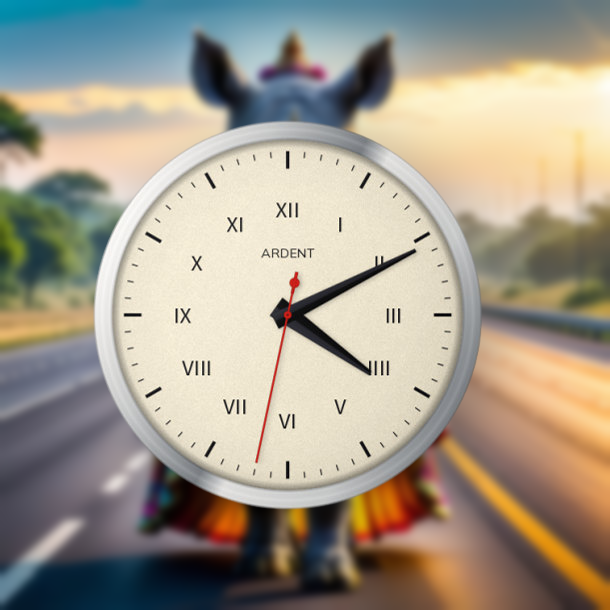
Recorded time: 4:10:32
